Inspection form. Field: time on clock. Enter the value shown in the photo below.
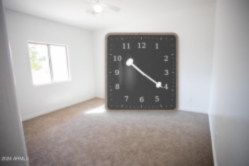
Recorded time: 10:21
